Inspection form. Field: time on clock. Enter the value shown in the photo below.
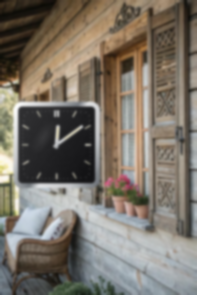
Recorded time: 12:09
